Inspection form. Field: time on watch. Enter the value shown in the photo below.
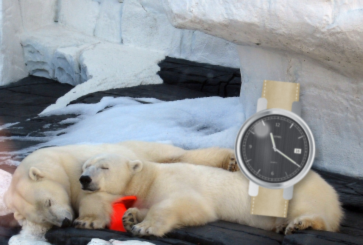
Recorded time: 11:20
